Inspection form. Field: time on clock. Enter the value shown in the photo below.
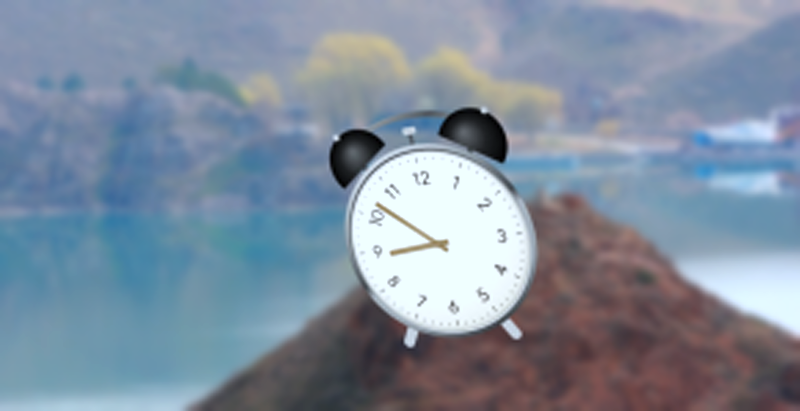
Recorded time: 8:52
